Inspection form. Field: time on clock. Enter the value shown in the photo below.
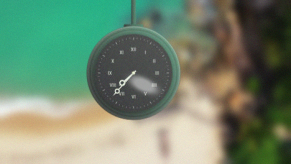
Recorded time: 7:37
